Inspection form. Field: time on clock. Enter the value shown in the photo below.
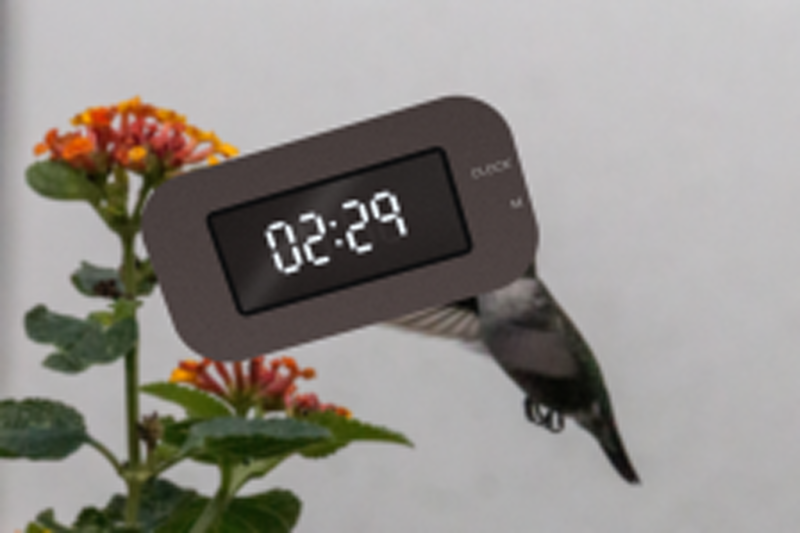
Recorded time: 2:29
